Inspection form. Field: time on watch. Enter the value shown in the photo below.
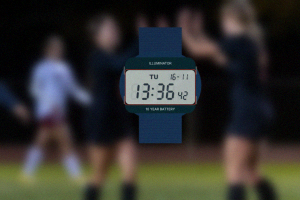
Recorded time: 13:36:42
